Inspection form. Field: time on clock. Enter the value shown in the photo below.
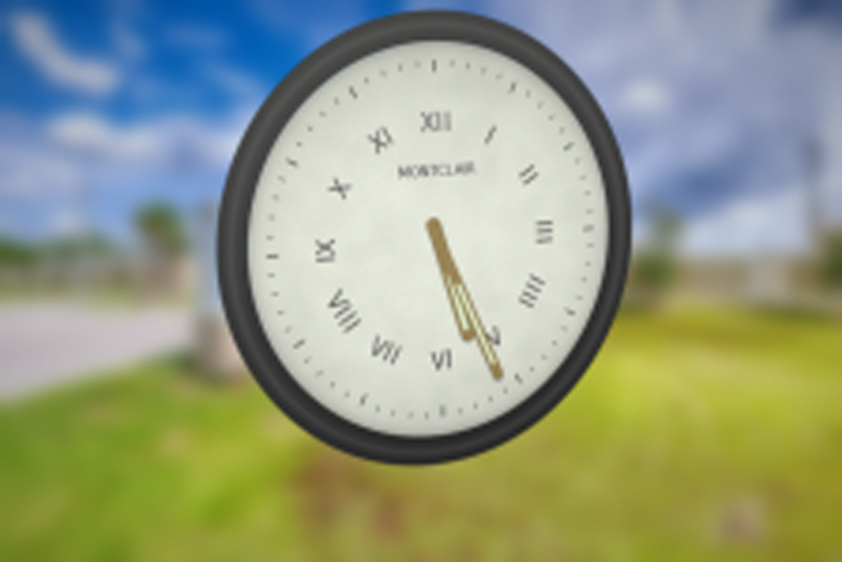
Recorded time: 5:26
